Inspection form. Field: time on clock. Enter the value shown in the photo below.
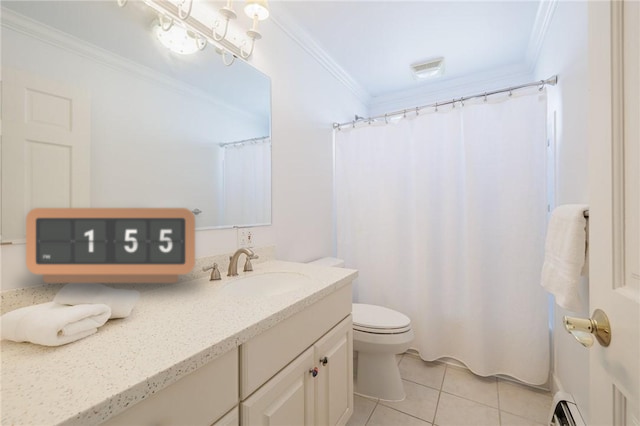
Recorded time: 1:55
